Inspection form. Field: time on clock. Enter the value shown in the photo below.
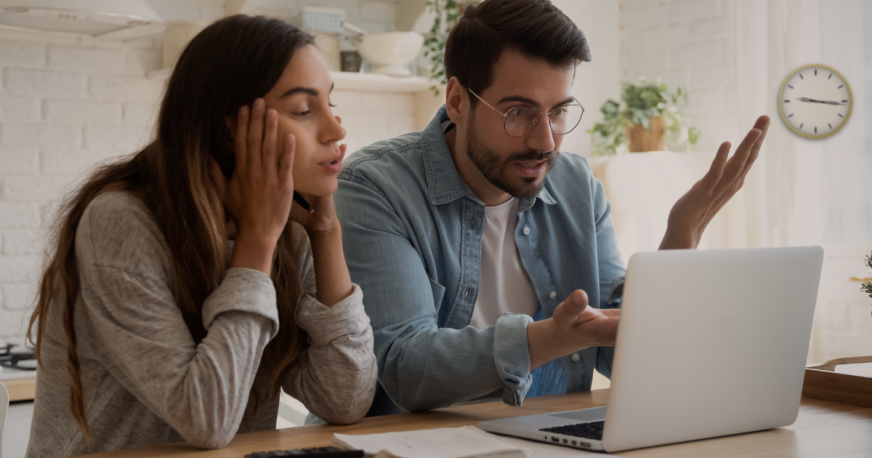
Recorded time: 9:16
